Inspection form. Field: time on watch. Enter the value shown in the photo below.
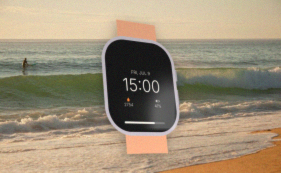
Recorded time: 15:00
